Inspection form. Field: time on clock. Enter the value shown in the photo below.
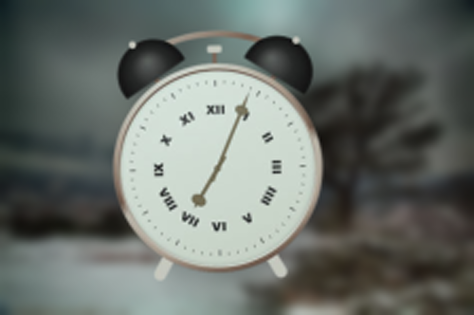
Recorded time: 7:04
